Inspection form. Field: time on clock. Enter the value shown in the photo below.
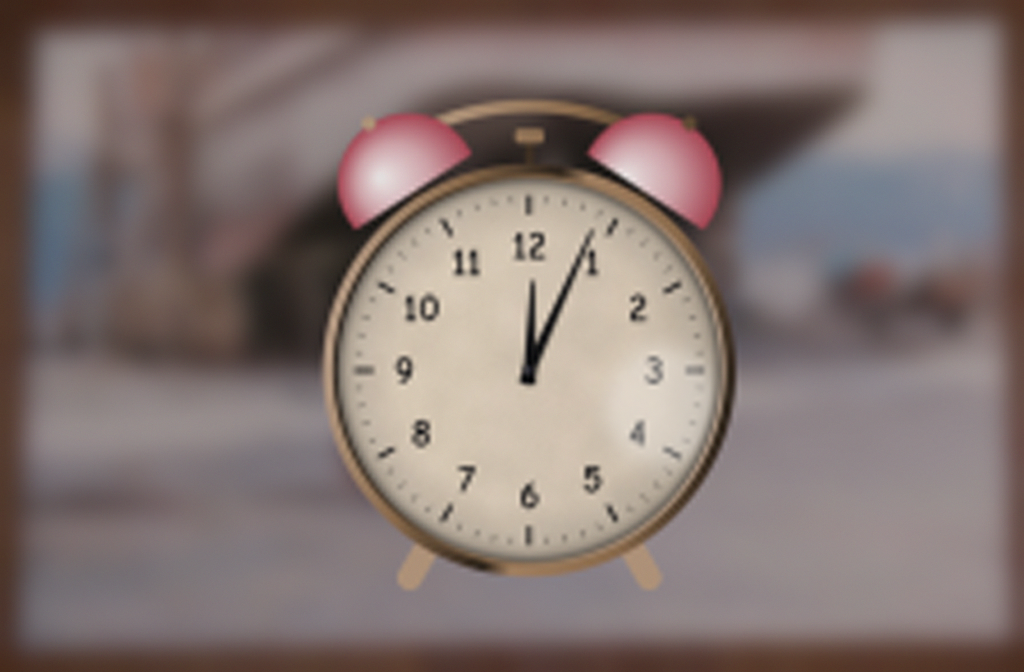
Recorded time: 12:04
